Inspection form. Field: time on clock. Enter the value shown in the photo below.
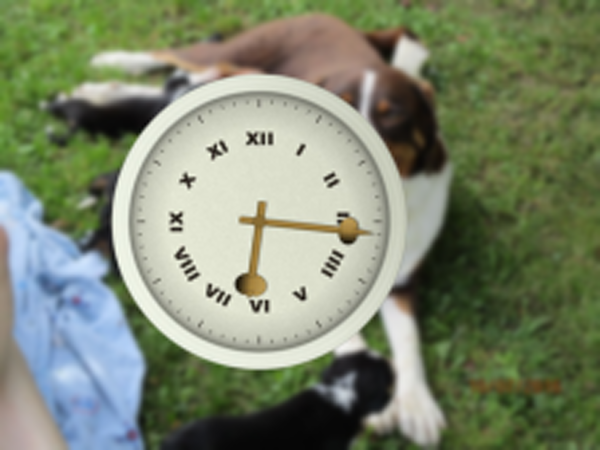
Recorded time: 6:16
